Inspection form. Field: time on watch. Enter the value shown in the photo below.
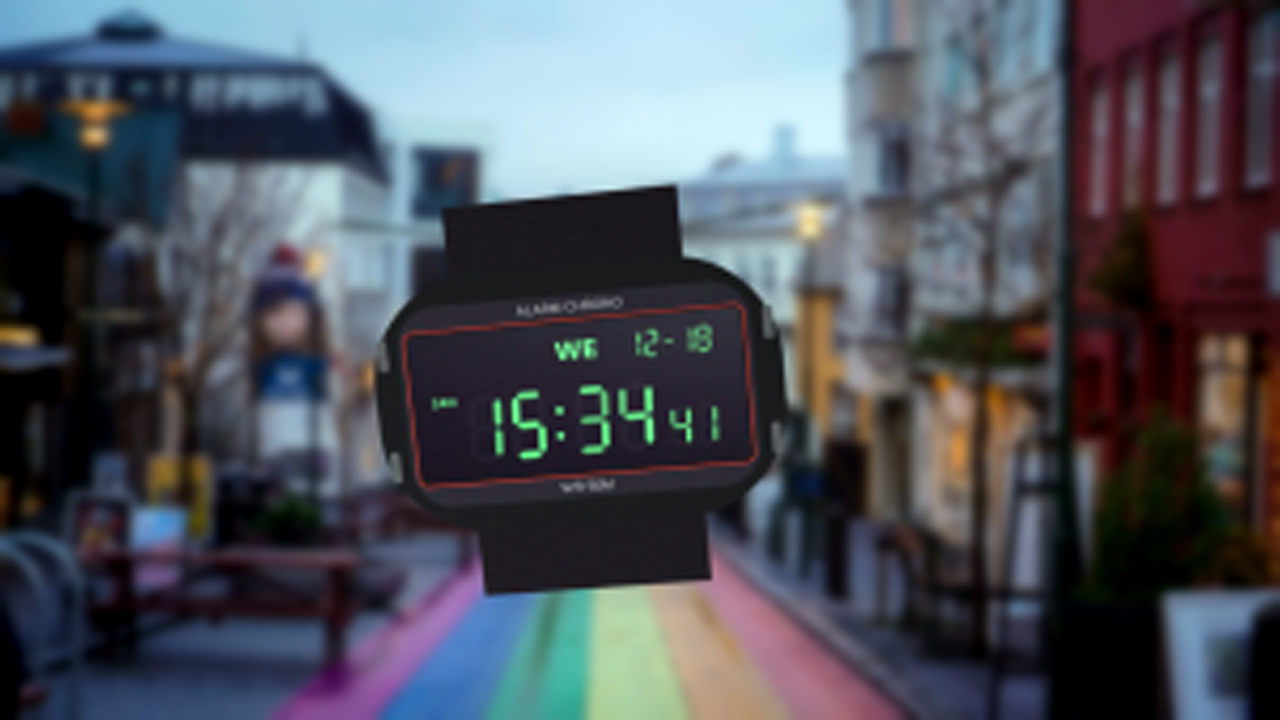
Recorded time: 15:34:41
